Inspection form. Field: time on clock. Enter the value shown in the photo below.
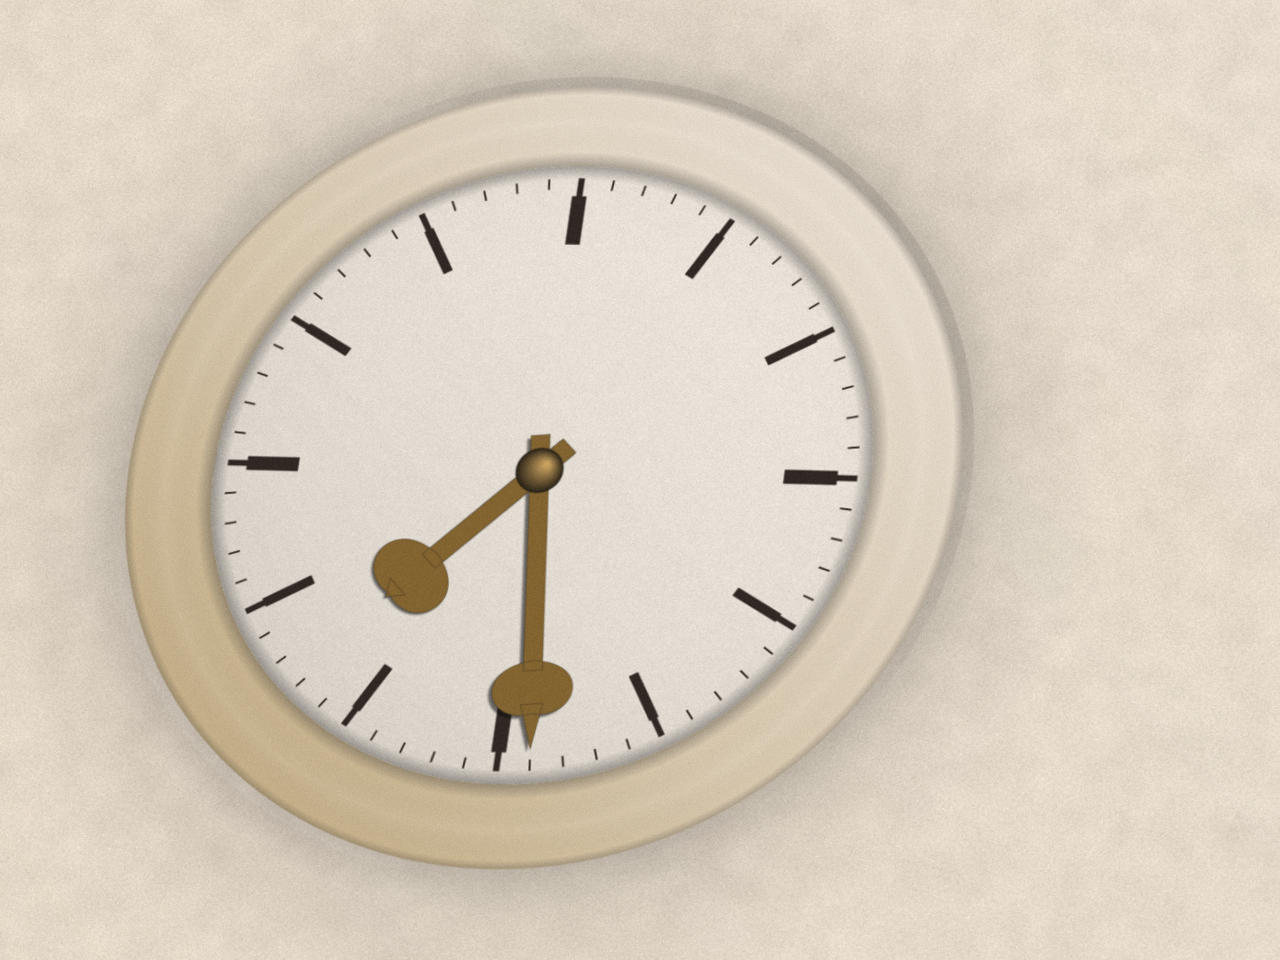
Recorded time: 7:29
